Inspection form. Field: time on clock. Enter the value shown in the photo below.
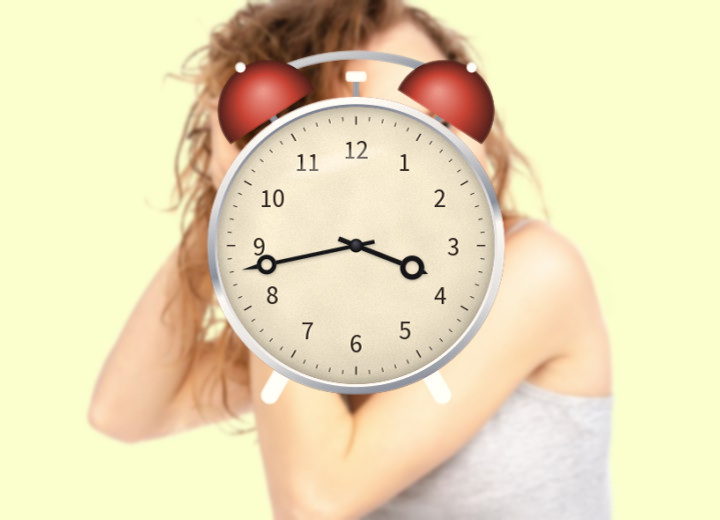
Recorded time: 3:43
